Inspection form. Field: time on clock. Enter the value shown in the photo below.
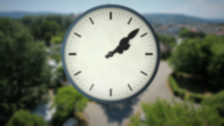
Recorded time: 2:08
